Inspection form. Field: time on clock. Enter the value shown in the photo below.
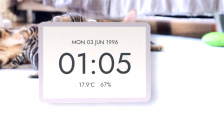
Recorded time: 1:05
